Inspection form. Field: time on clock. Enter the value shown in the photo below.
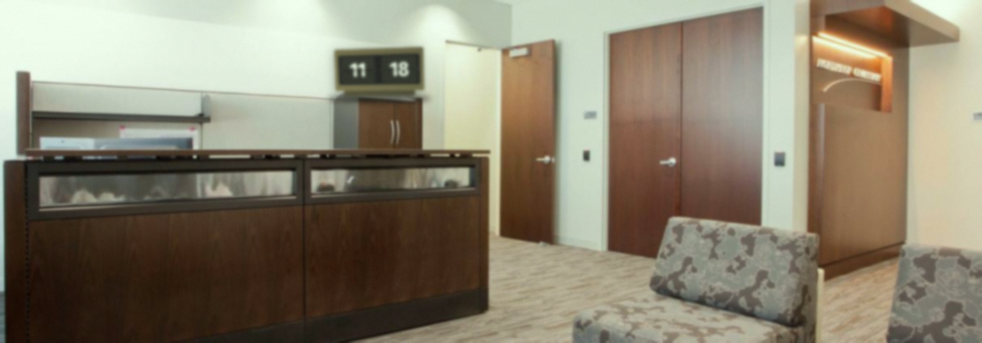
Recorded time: 11:18
